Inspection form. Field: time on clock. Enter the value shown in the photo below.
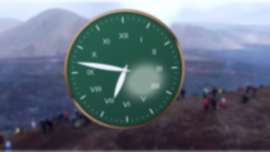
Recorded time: 6:47
